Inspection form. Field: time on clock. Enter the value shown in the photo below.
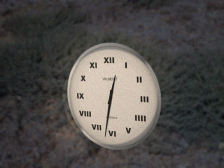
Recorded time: 12:32
